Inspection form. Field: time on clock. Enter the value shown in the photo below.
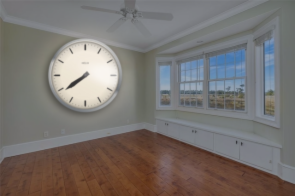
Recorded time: 7:39
